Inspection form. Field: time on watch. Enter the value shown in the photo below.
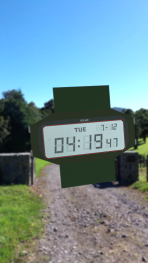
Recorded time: 4:19:47
